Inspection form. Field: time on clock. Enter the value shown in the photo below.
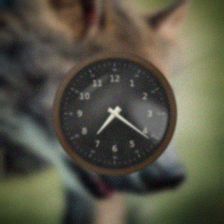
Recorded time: 7:21
